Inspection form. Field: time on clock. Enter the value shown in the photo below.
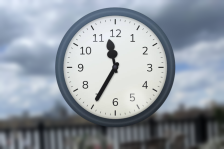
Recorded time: 11:35
